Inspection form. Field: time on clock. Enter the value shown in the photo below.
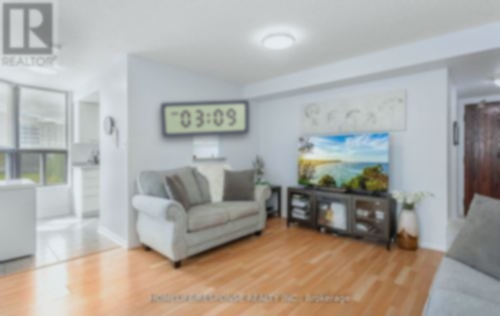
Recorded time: 3:09
